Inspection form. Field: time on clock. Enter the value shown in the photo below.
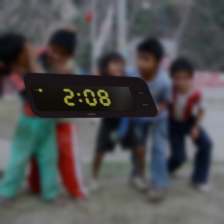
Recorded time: 2:08
